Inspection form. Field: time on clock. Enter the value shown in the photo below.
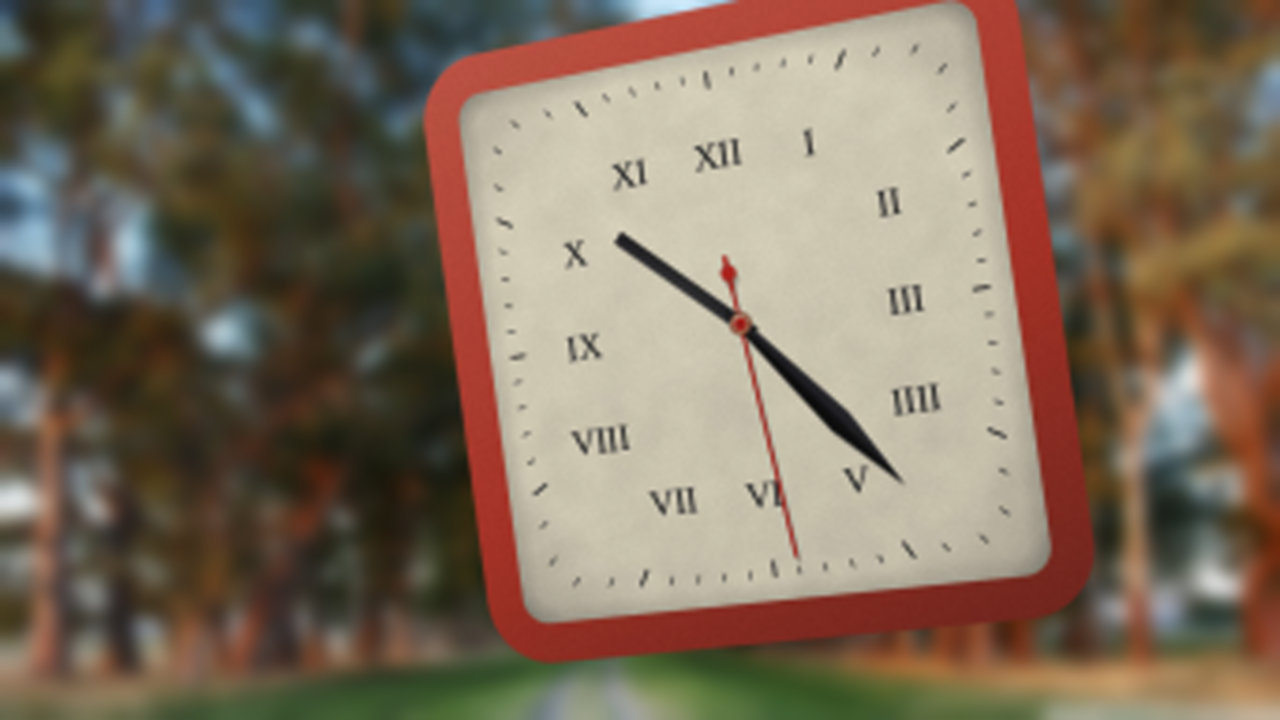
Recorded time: 10:23:29
